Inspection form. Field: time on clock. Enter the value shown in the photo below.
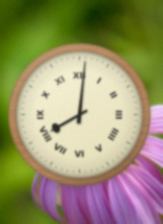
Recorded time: 8:01
